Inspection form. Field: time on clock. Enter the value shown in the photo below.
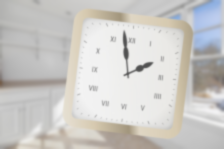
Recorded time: 1:58
